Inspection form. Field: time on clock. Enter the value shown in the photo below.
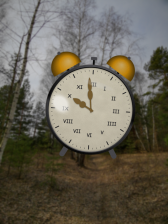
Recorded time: 9:59
